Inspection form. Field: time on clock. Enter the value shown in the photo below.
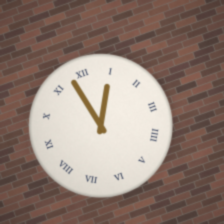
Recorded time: 12:58
